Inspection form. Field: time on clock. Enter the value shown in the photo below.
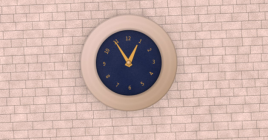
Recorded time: 12:55
